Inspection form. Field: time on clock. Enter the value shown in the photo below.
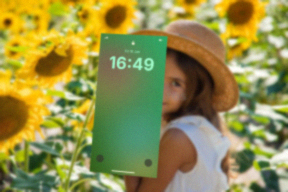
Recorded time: 16:49
